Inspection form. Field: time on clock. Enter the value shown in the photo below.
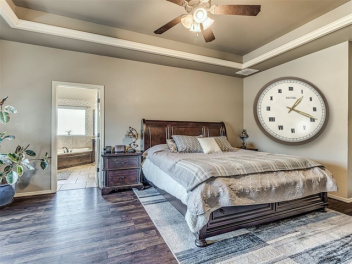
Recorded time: 1:19
